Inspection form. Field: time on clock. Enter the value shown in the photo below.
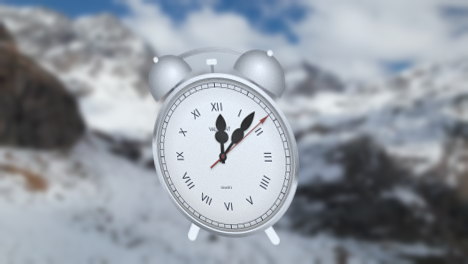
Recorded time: 12:07:09
